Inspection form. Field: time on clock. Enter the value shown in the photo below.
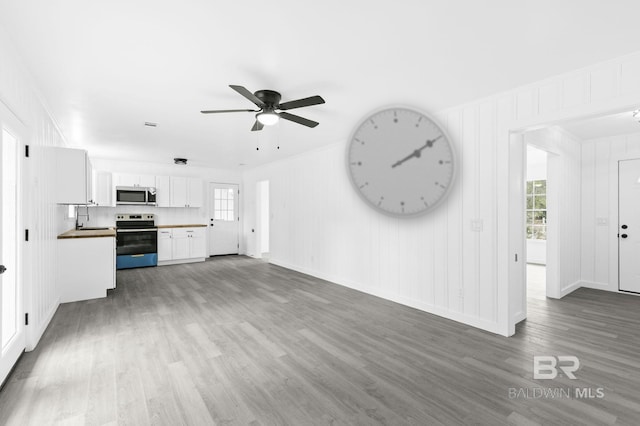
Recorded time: 2:10
